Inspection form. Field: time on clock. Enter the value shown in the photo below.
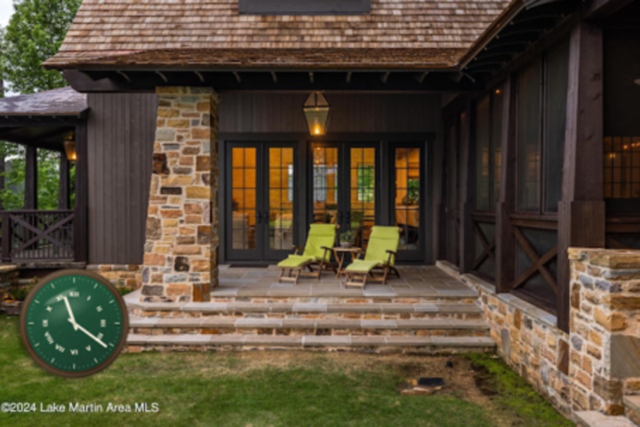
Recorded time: 11:21
